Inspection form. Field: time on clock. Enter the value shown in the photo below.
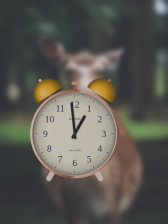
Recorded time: 12:59
